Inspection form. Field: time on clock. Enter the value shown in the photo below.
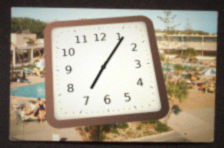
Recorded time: 7:06
